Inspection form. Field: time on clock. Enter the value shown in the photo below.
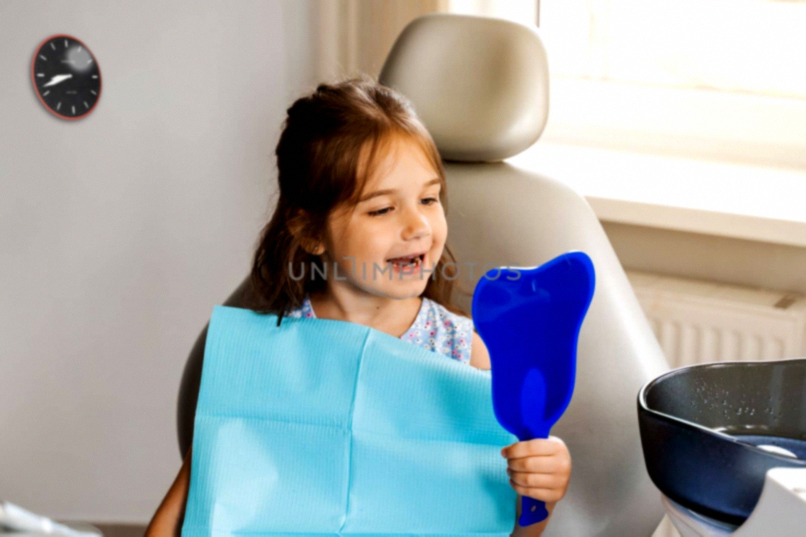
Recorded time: 8:42
